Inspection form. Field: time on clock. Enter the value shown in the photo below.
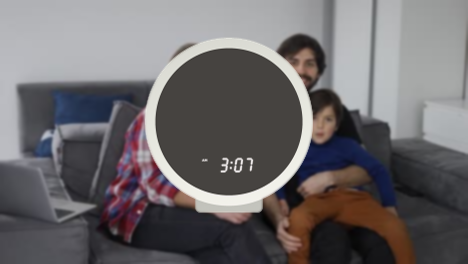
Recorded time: 3:07
